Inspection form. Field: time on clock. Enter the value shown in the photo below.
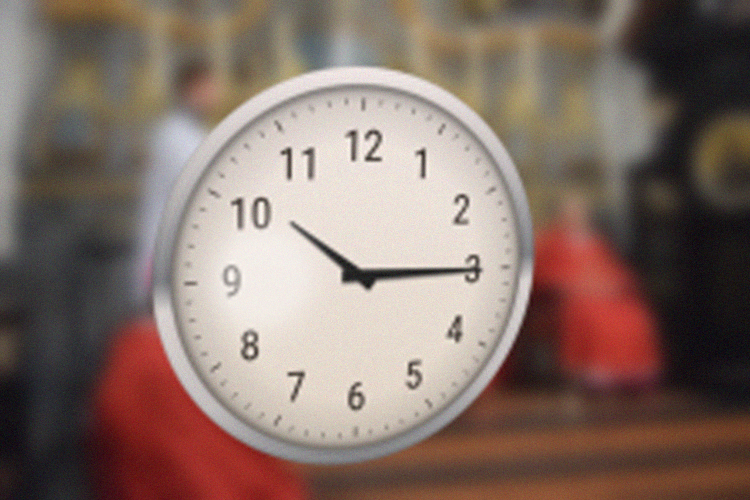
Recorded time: 10:15
